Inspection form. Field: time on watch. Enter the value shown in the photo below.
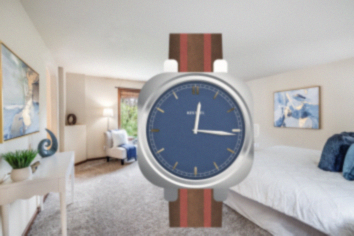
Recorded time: 12:16
